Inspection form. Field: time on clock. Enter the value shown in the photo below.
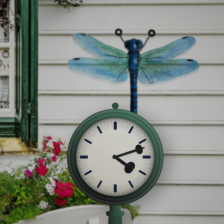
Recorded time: 4:12
